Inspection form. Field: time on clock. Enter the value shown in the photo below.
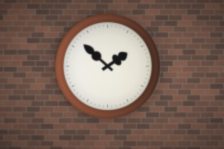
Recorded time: 1:52
